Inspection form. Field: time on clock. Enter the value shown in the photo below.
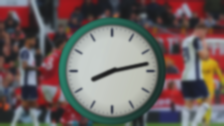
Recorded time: 8:13
